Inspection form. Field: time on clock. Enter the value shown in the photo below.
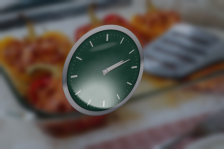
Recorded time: 2:12
